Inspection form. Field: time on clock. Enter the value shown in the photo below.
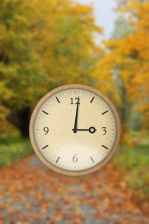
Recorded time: 3:01
